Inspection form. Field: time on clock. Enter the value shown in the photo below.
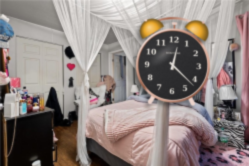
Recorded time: 12:22
